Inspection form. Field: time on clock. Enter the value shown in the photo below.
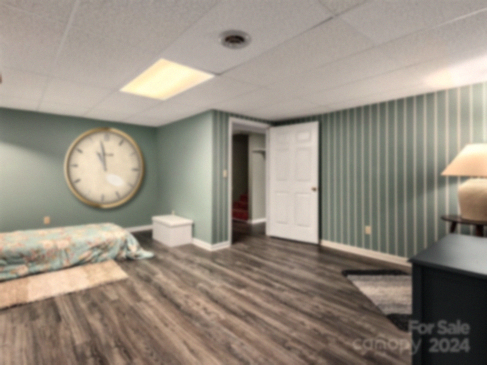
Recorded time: 10:58
